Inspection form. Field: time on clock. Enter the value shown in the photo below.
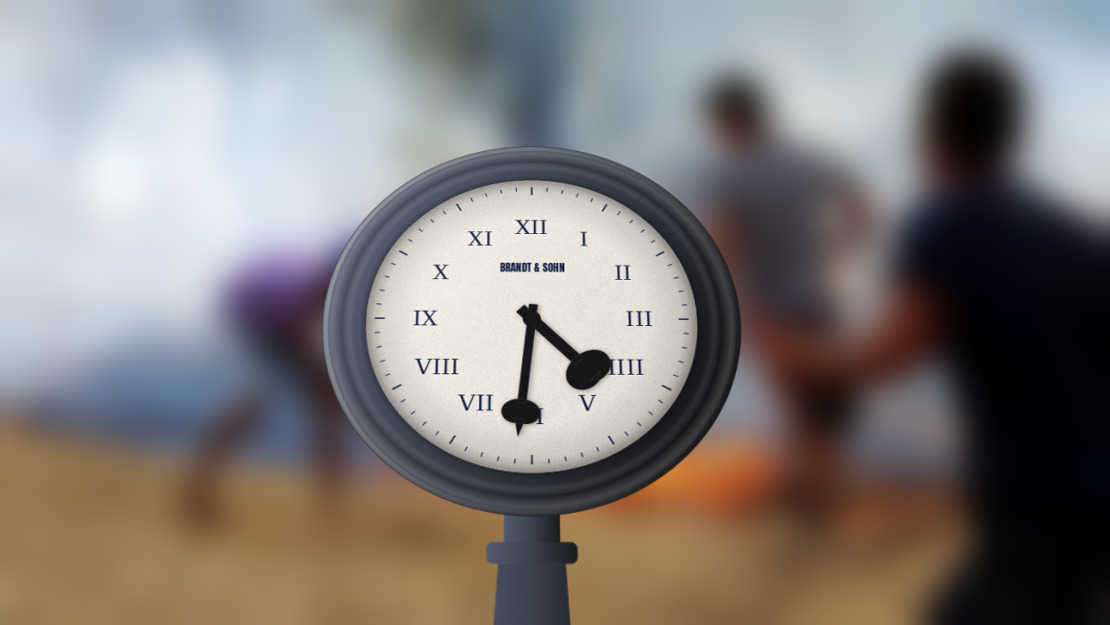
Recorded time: 4:31
